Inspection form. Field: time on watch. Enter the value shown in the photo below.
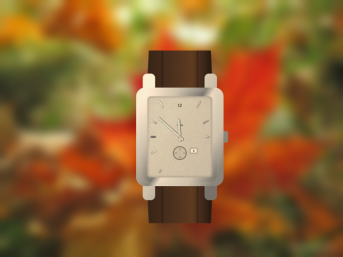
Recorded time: 11:52
